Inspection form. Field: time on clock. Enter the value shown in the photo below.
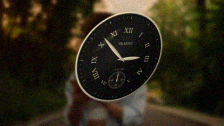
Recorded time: 2:52
